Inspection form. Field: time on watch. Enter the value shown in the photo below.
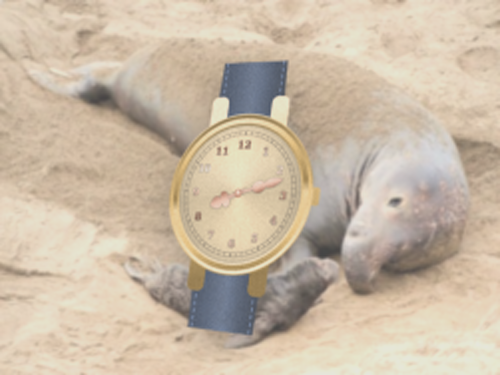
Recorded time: 8:12
